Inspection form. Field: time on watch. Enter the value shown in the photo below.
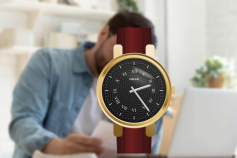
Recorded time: 2:24
